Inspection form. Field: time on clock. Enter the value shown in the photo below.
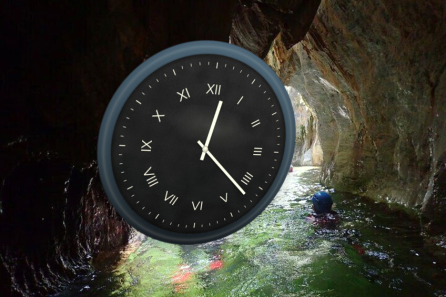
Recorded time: 12:22
